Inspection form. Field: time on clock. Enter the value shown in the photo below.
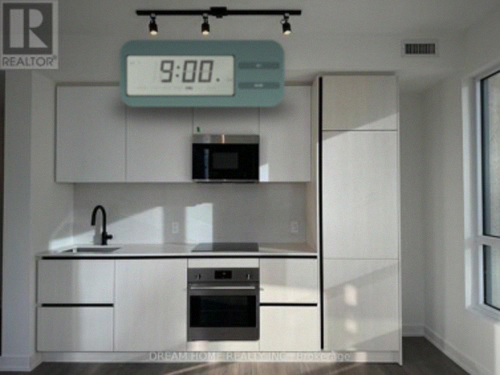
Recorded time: 9:00
